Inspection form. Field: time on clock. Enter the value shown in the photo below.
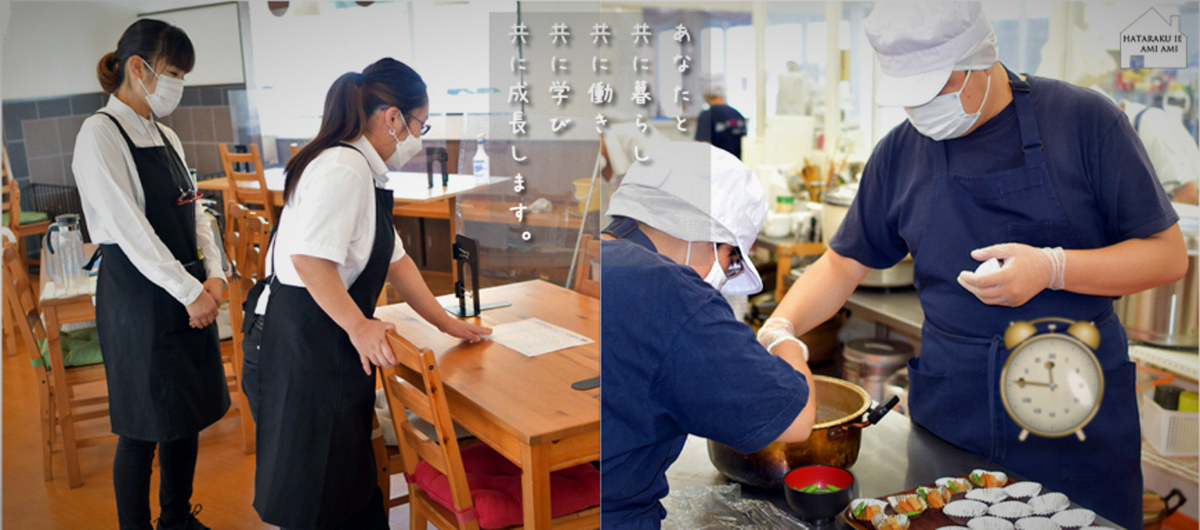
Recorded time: 11:46
